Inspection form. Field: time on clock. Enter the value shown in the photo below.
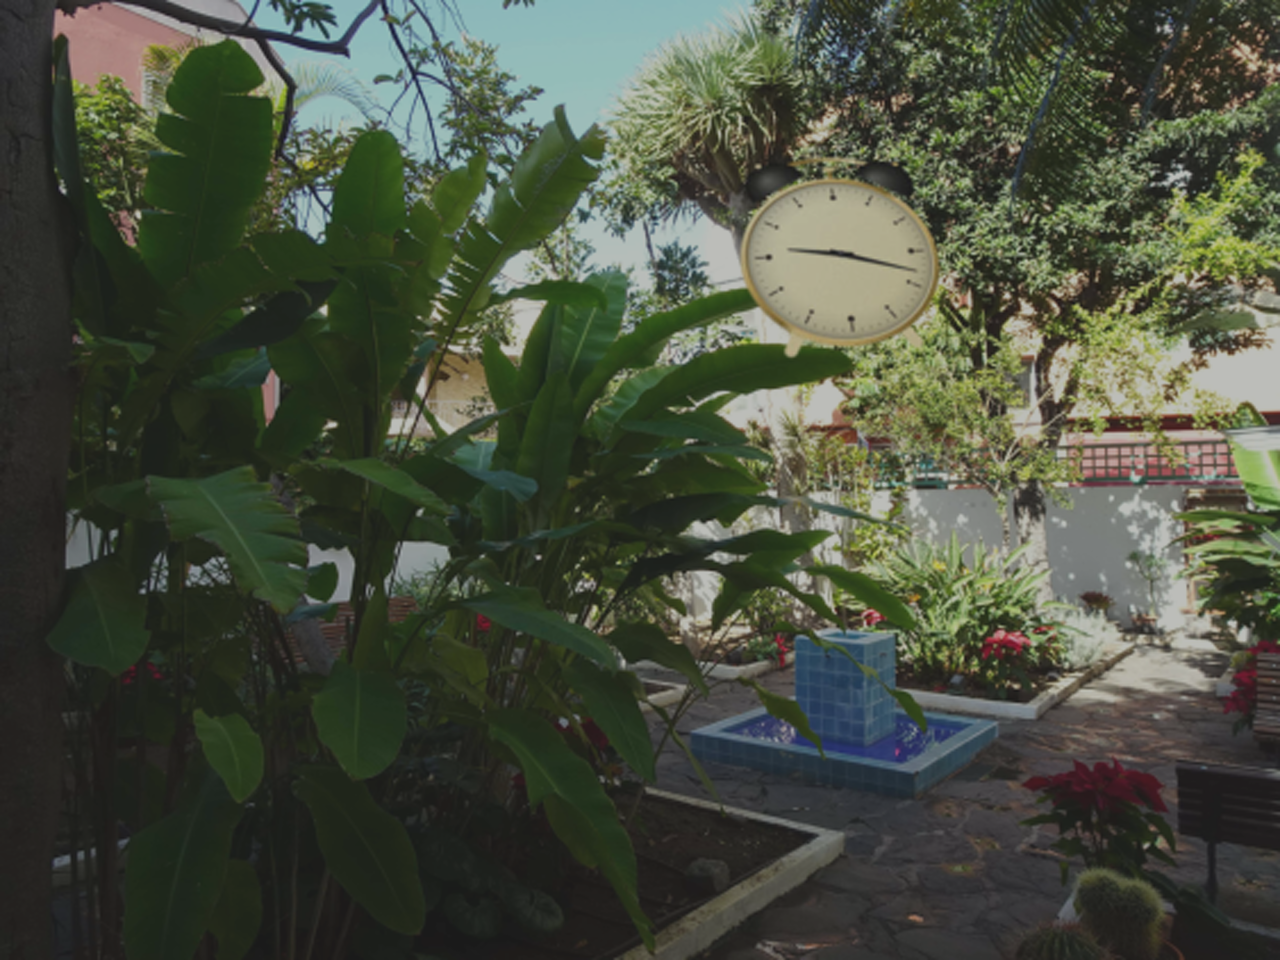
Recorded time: 9:18
